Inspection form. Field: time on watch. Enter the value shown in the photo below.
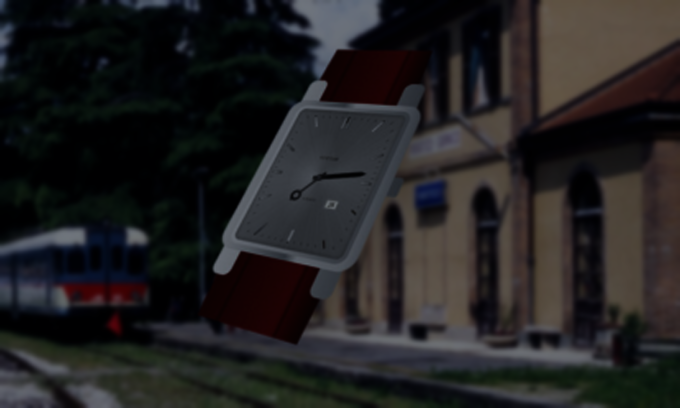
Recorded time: 7:13
